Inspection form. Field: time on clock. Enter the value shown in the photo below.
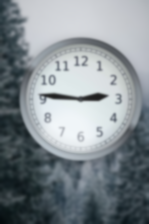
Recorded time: 2:46
